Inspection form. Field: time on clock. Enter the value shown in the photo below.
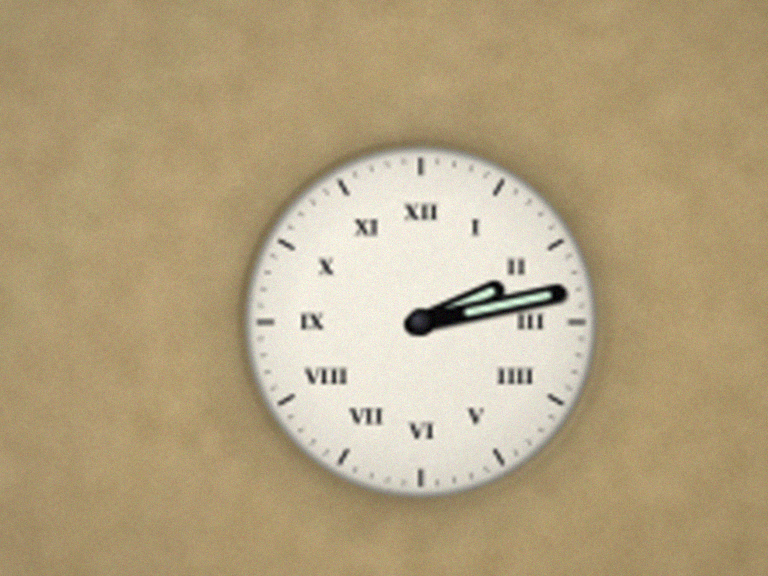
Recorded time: 2:13
